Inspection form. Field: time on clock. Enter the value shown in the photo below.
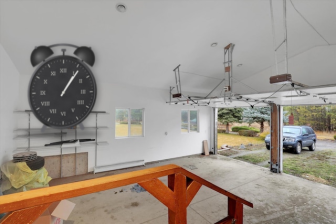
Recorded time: 1:06
